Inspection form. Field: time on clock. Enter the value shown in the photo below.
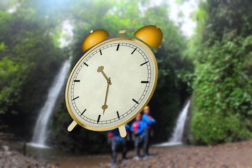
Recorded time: 10:29
